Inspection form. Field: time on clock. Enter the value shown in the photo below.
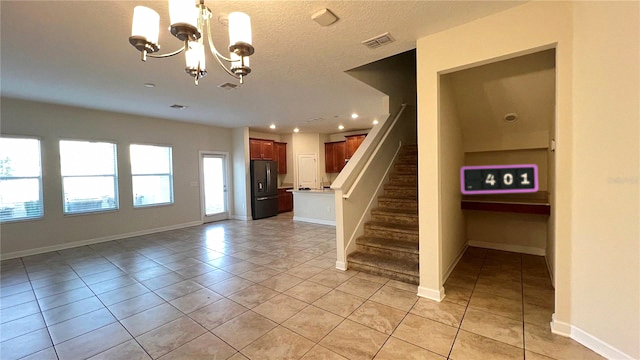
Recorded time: 4:01
